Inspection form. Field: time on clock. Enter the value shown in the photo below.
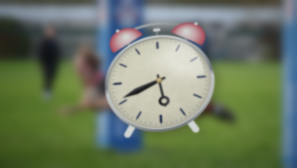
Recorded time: 5:41
